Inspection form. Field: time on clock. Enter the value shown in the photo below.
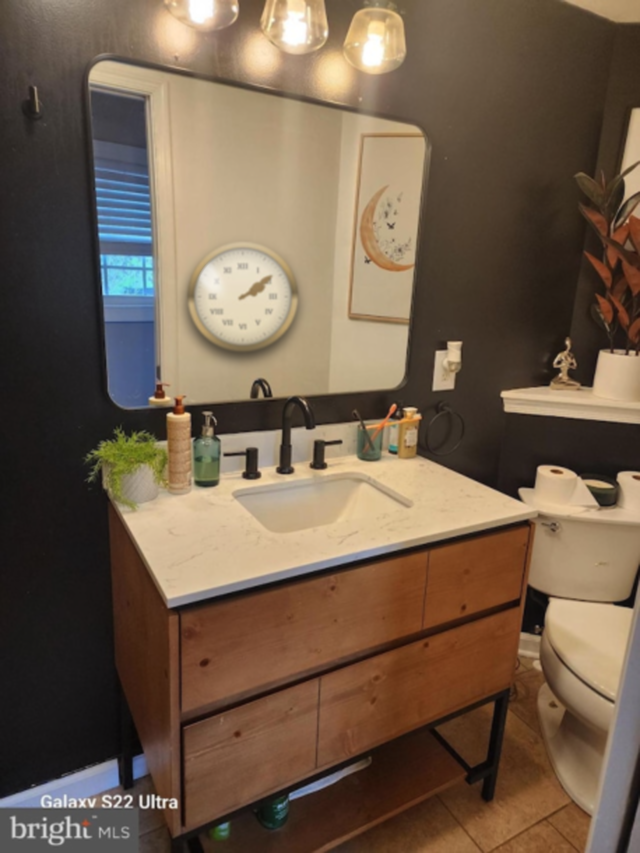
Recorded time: 2:09
